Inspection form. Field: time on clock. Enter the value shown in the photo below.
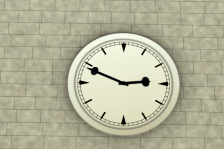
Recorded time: 2:49
